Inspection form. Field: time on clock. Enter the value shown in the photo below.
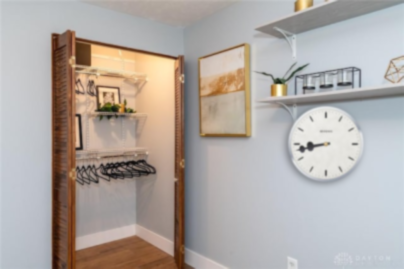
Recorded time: 8:43
